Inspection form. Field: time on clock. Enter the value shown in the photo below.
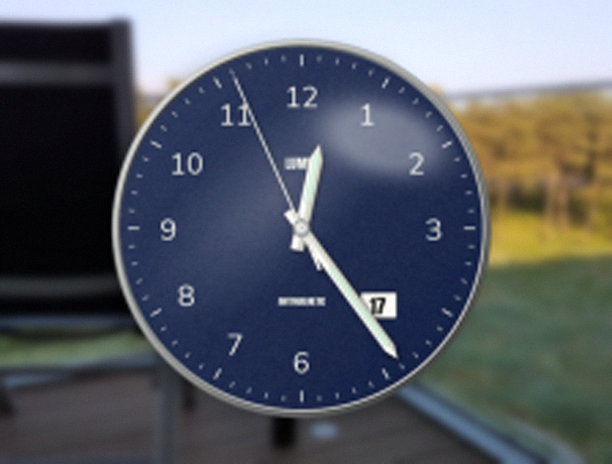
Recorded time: 12:23:56
